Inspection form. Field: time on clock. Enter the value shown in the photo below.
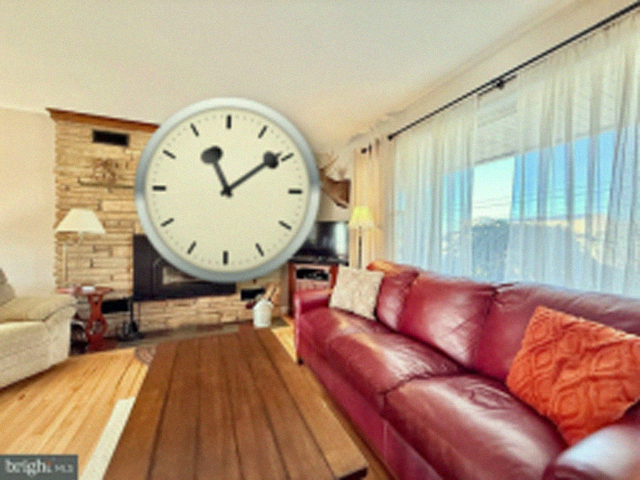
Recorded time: 11:09
